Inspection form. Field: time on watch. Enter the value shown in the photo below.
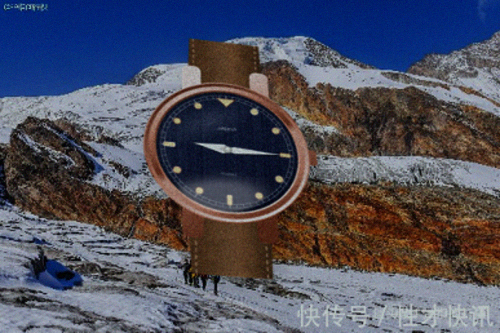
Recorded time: 9:15
